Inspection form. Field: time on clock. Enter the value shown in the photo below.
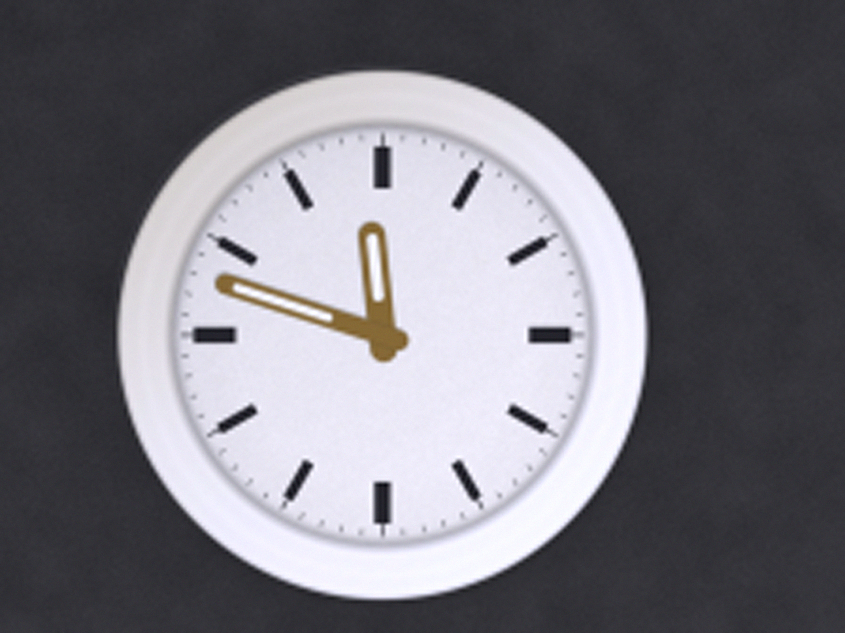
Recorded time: 11:48
